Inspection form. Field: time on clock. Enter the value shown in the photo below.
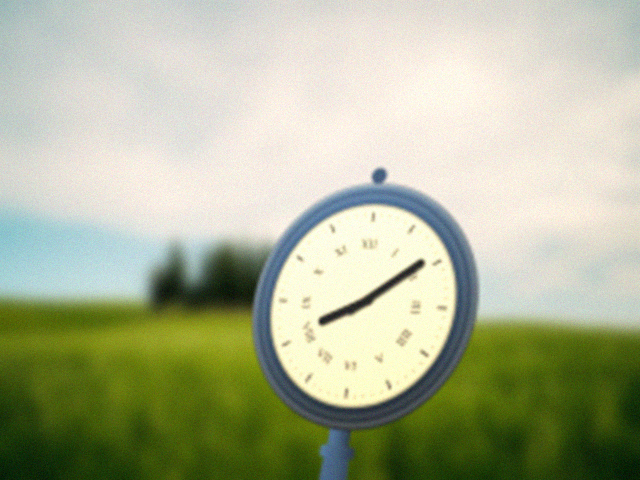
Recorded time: 8:09
